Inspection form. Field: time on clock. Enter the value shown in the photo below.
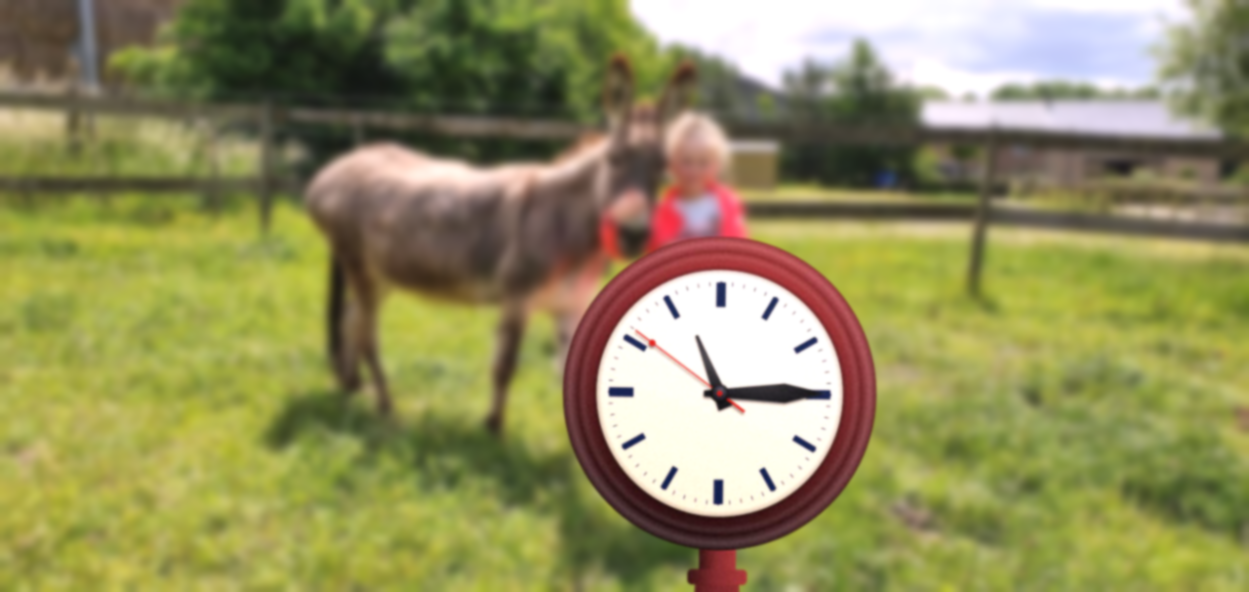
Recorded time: 11:14:51
